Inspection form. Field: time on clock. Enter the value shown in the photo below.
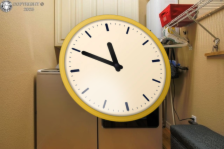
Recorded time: 11:50
